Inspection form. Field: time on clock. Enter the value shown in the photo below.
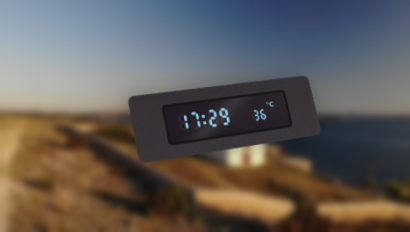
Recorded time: 17:29
